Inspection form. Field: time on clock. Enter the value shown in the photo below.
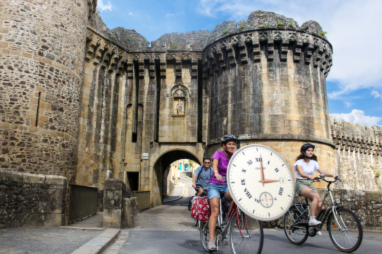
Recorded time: 3:01
